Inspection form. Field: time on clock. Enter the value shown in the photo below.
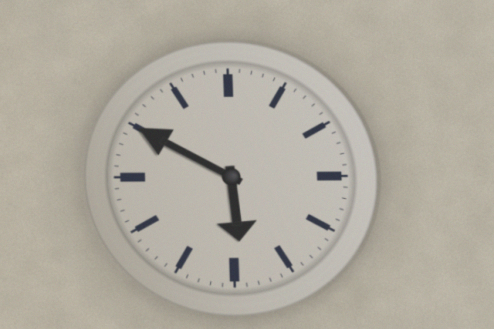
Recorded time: 5:50
